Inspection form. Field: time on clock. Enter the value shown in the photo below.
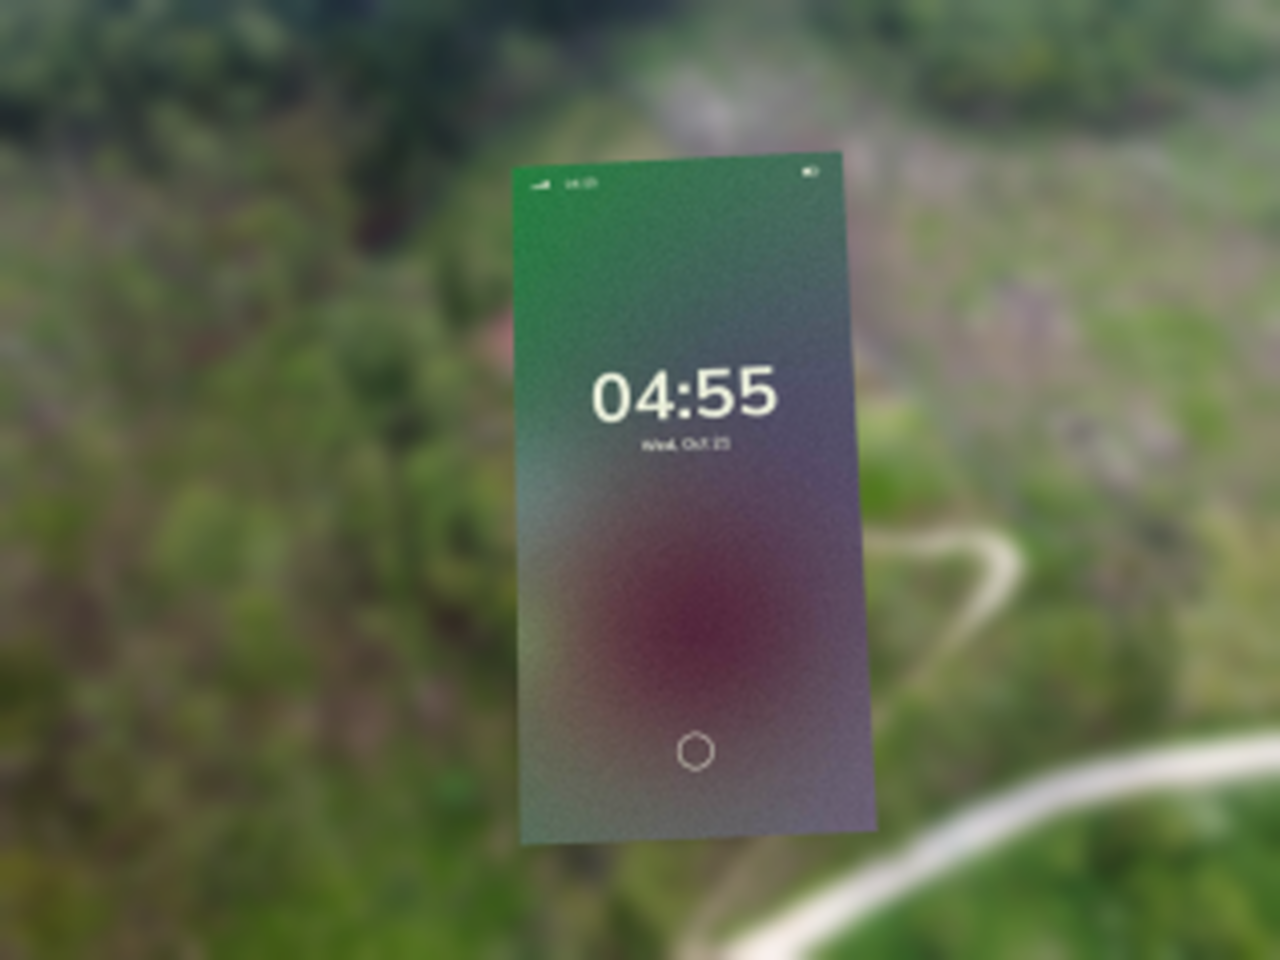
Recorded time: 4:55
